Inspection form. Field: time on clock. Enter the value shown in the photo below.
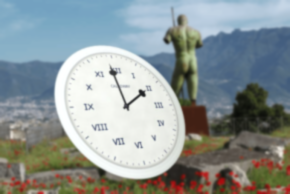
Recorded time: 1:59
